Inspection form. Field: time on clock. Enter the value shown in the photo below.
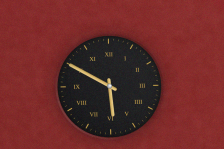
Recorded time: 5:50
